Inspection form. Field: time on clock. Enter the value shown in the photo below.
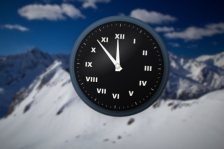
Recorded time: 11:53
